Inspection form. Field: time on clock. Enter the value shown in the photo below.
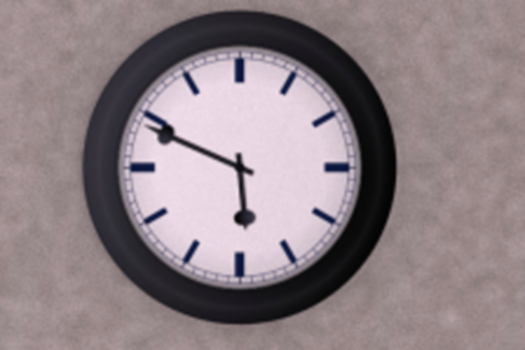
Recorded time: 5:49
